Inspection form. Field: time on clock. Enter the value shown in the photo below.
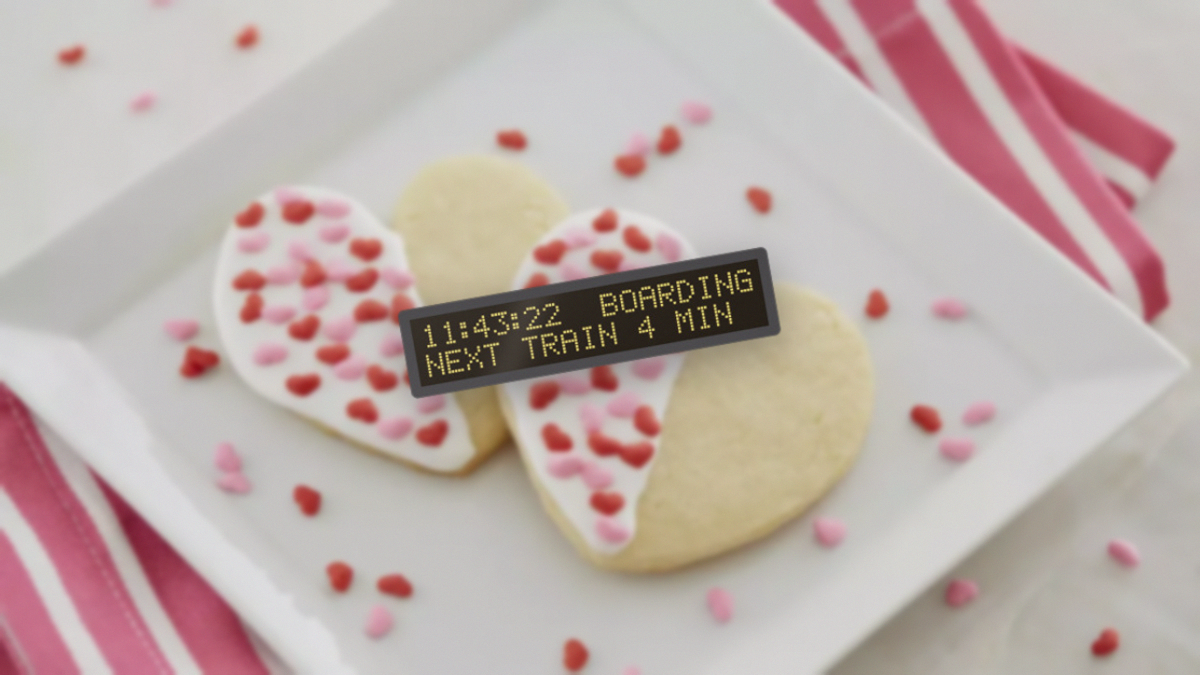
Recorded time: 11:43:22
